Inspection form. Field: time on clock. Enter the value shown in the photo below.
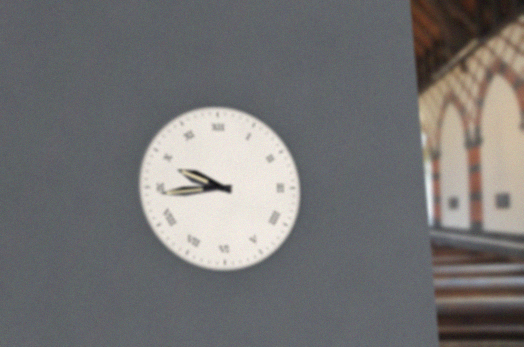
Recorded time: 9:44
